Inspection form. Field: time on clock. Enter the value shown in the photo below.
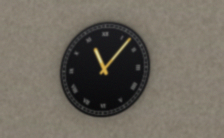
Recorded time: 11:07
